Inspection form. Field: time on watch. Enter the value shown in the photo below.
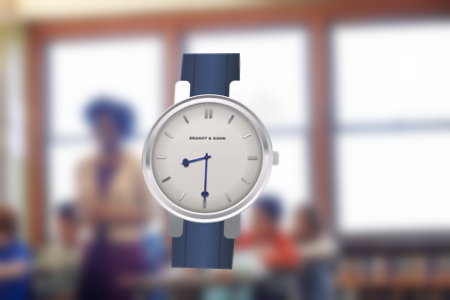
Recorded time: 8:30
